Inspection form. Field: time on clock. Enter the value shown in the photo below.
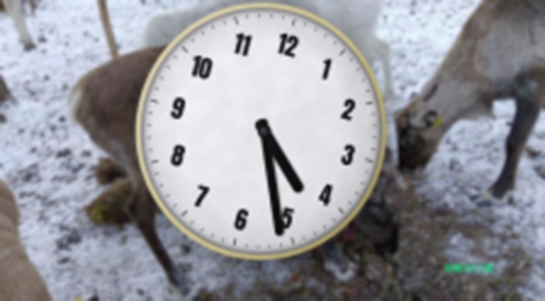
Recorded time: 4:26
